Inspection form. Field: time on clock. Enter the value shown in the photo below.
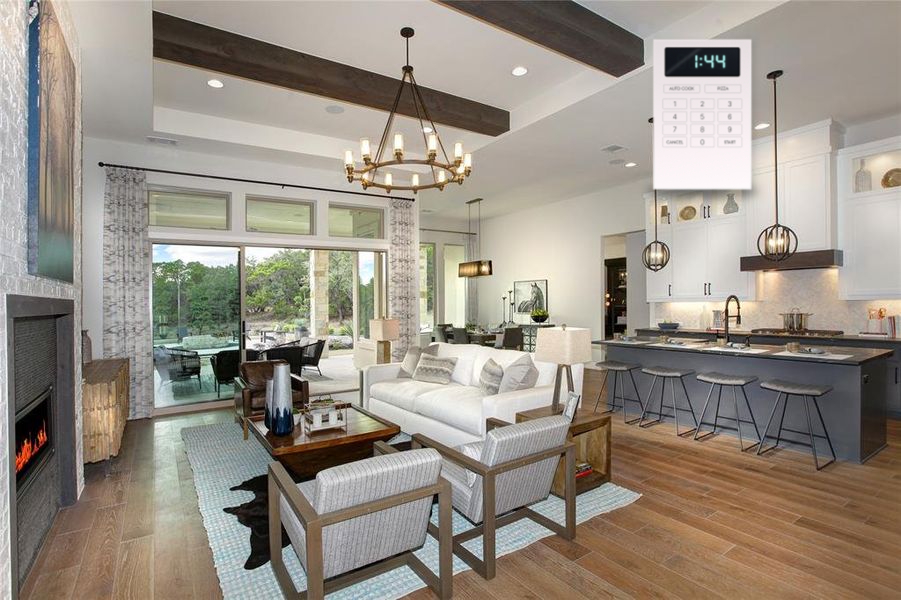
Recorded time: 1:44
